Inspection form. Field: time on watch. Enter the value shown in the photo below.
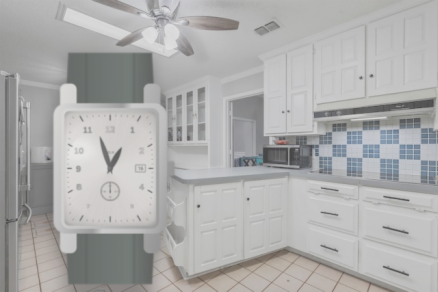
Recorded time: 12:57
